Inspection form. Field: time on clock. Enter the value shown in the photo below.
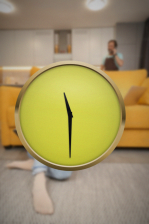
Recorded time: 11:30
